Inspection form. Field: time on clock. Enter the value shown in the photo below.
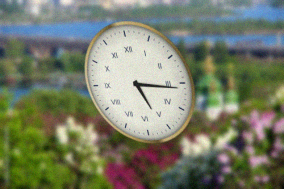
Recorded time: 5:16
